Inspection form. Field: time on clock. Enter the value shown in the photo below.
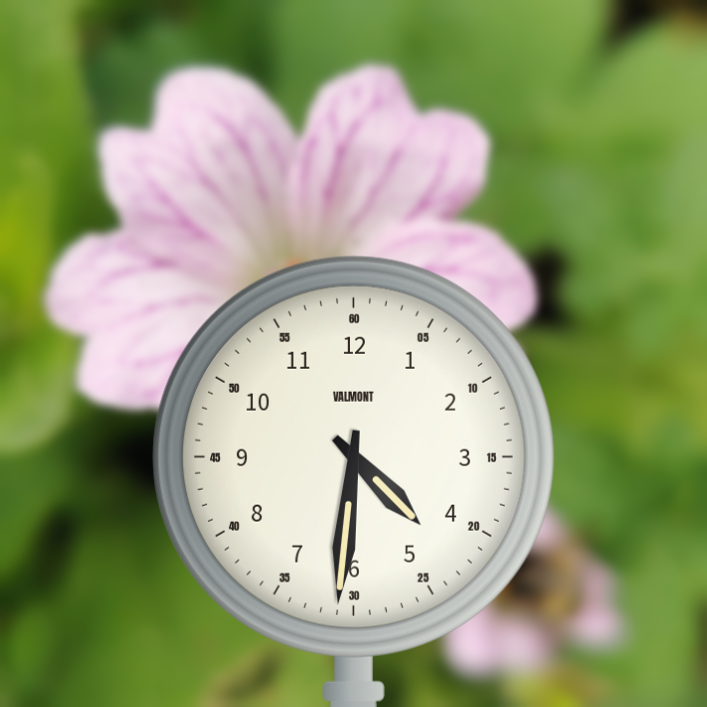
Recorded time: 4:31
